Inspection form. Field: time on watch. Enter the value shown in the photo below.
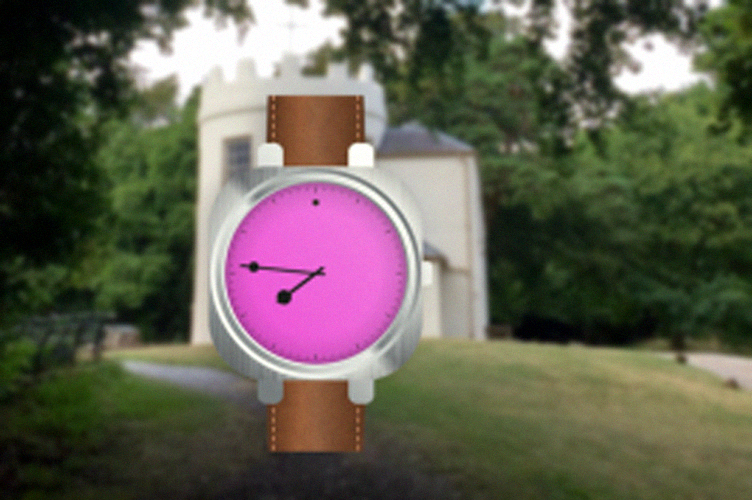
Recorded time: 7:46
